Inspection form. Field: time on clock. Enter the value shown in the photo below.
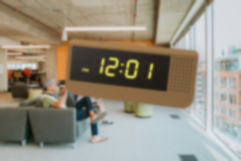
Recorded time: 12:01
